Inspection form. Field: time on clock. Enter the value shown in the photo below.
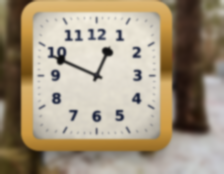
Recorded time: 12:49
